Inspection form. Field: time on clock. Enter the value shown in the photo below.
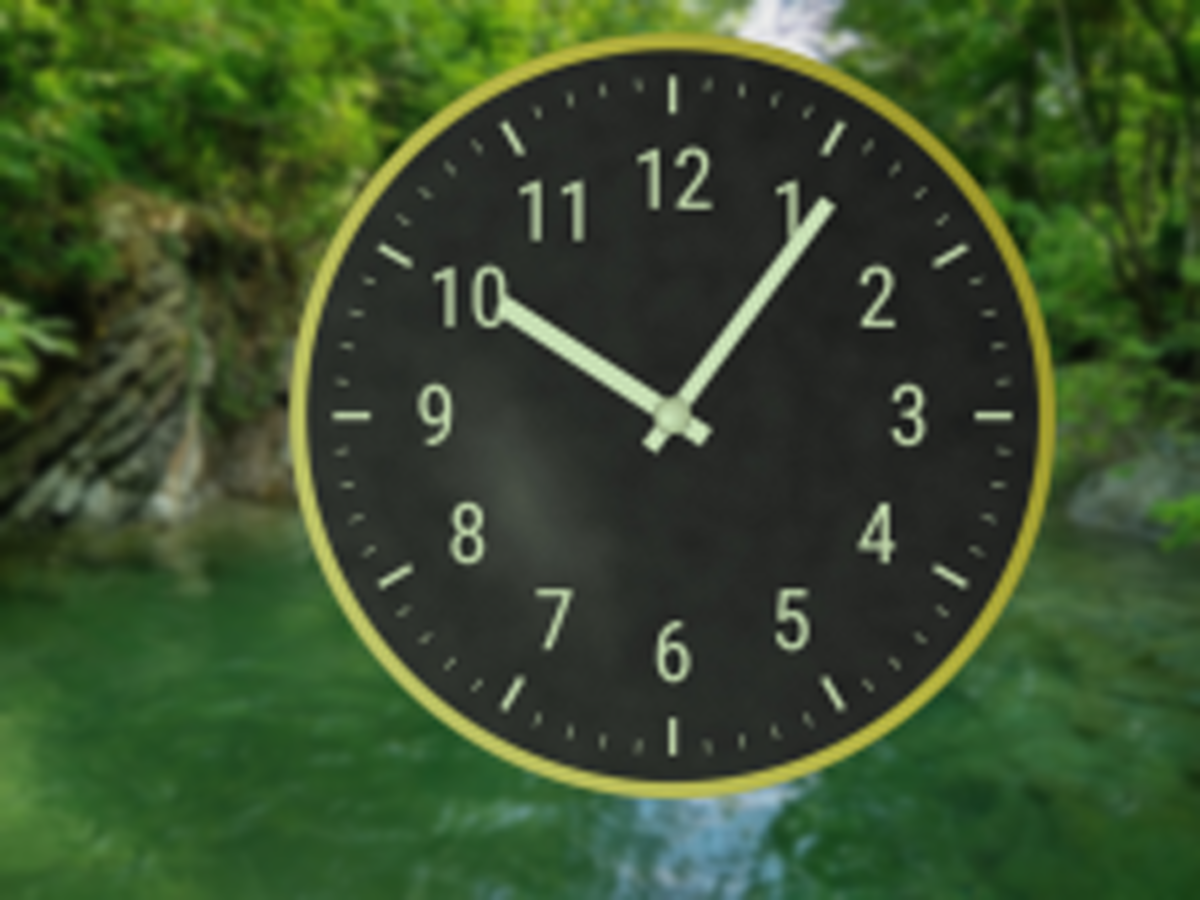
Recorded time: 10:06
